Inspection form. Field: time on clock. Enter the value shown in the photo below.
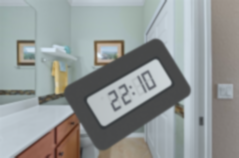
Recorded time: 22:10
